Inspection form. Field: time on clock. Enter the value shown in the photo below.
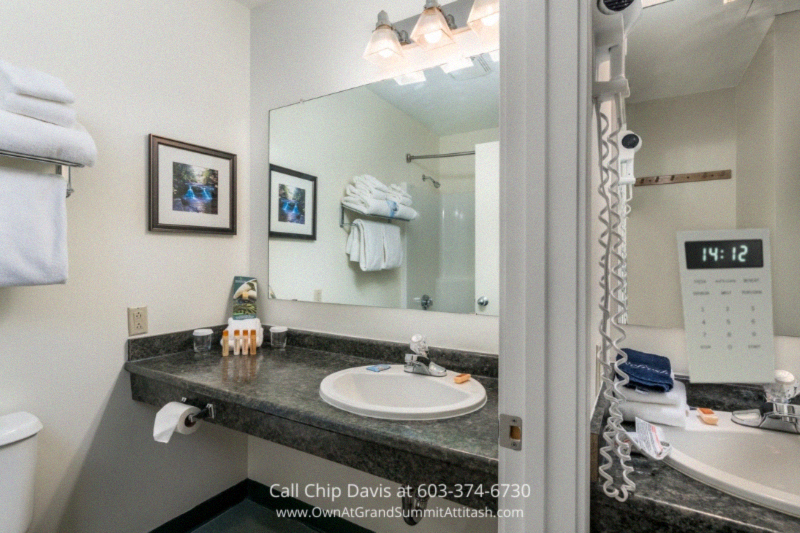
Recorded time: 14:12
